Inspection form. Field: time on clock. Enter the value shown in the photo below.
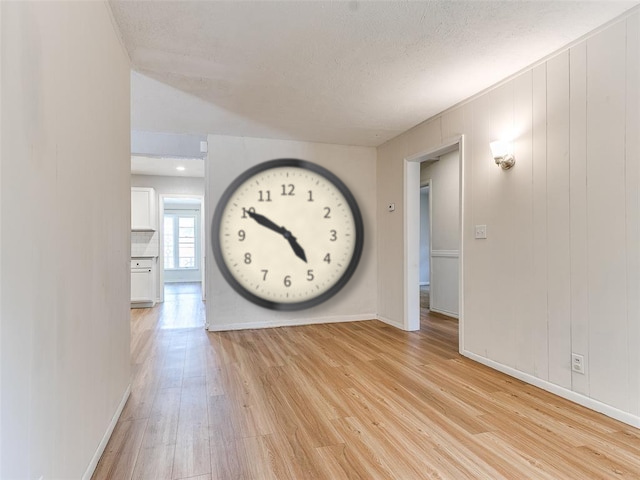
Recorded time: 4:50
